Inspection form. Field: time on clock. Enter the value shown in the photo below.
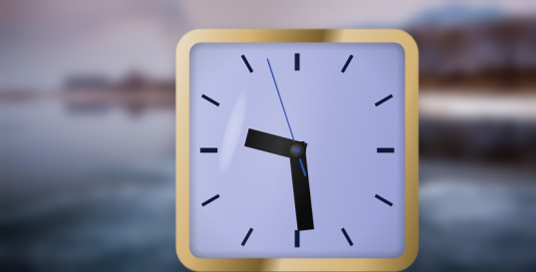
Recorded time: 9:28:57
